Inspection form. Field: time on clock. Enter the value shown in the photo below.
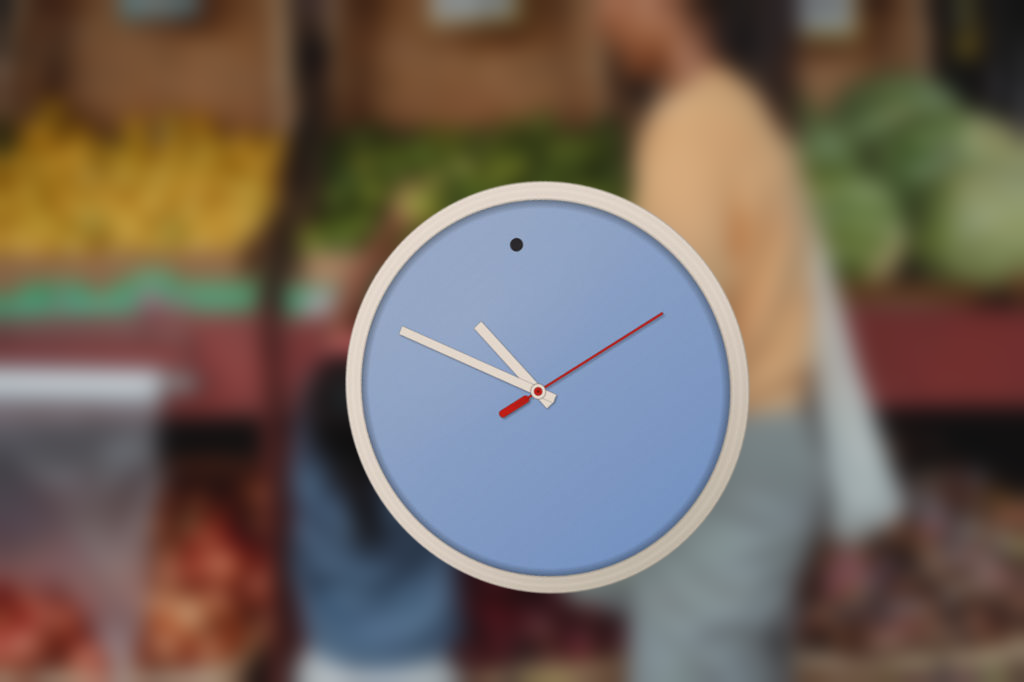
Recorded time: 10:50:11
